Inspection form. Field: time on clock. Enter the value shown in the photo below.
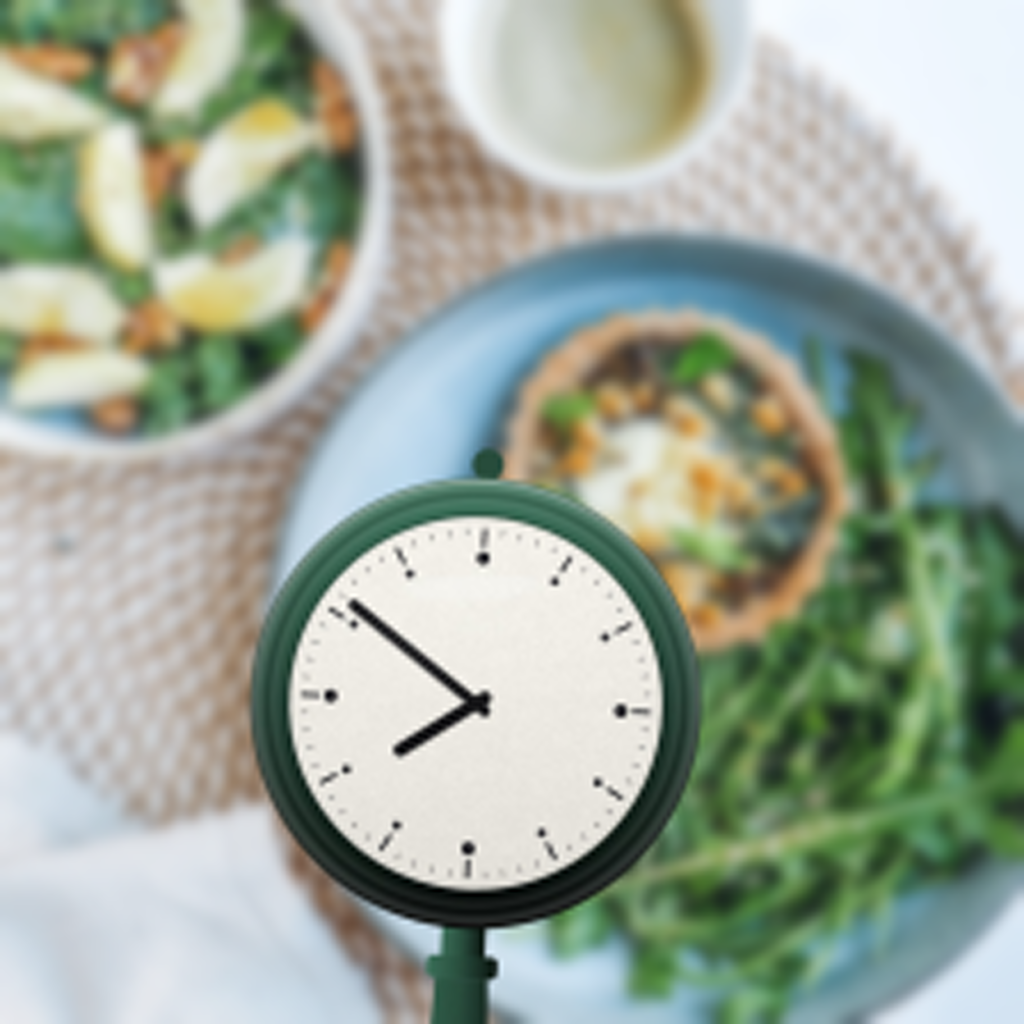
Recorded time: 7:51
